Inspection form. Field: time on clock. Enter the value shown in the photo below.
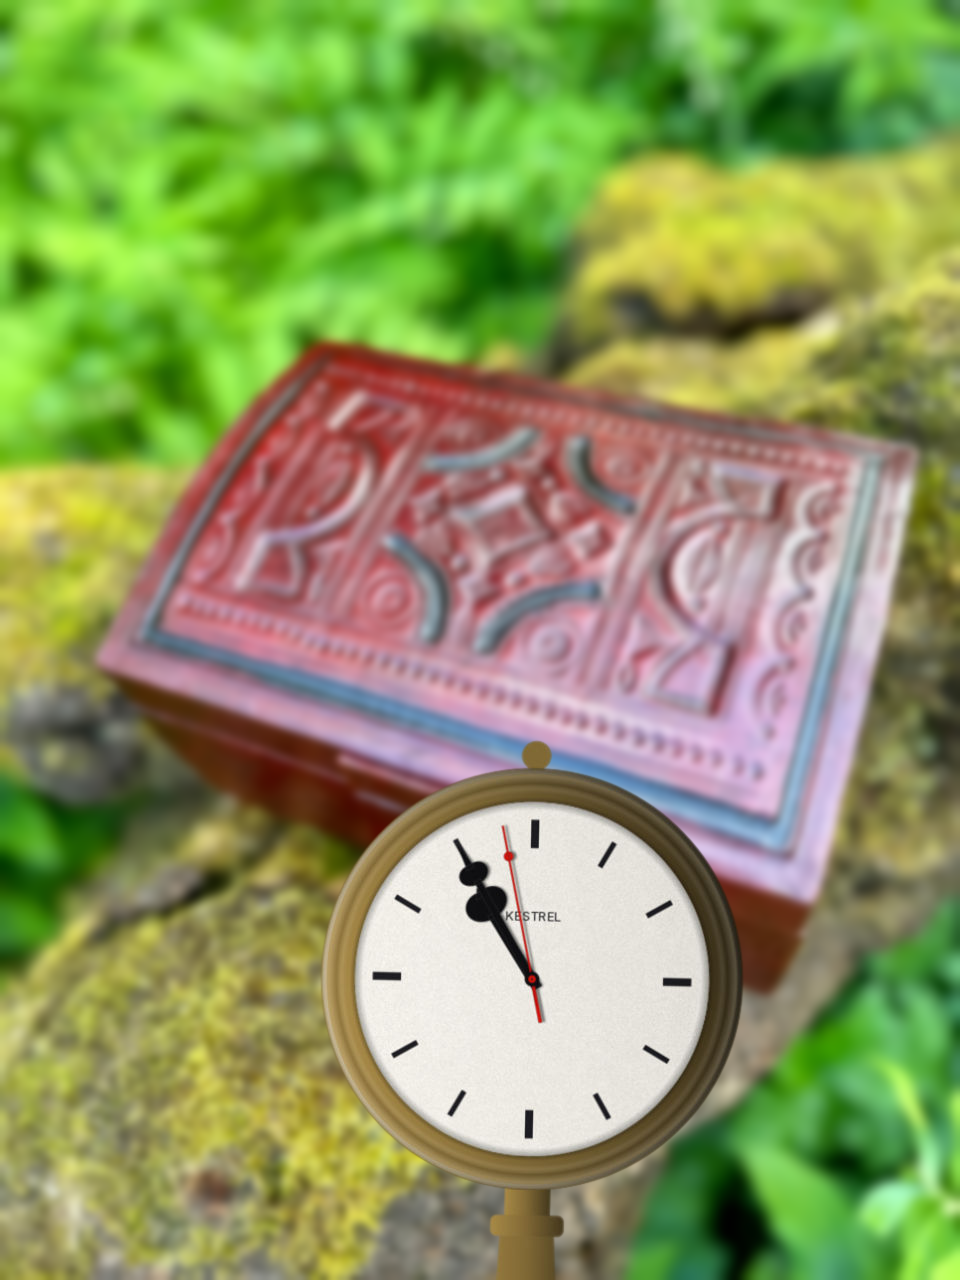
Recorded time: 10:54:58
